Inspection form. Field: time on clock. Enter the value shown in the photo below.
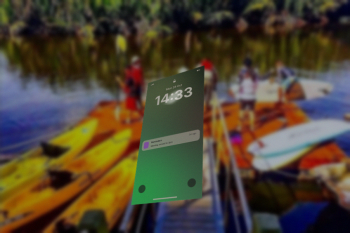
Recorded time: 14:33
